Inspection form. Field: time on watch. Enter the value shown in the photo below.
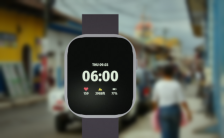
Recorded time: 6:00
